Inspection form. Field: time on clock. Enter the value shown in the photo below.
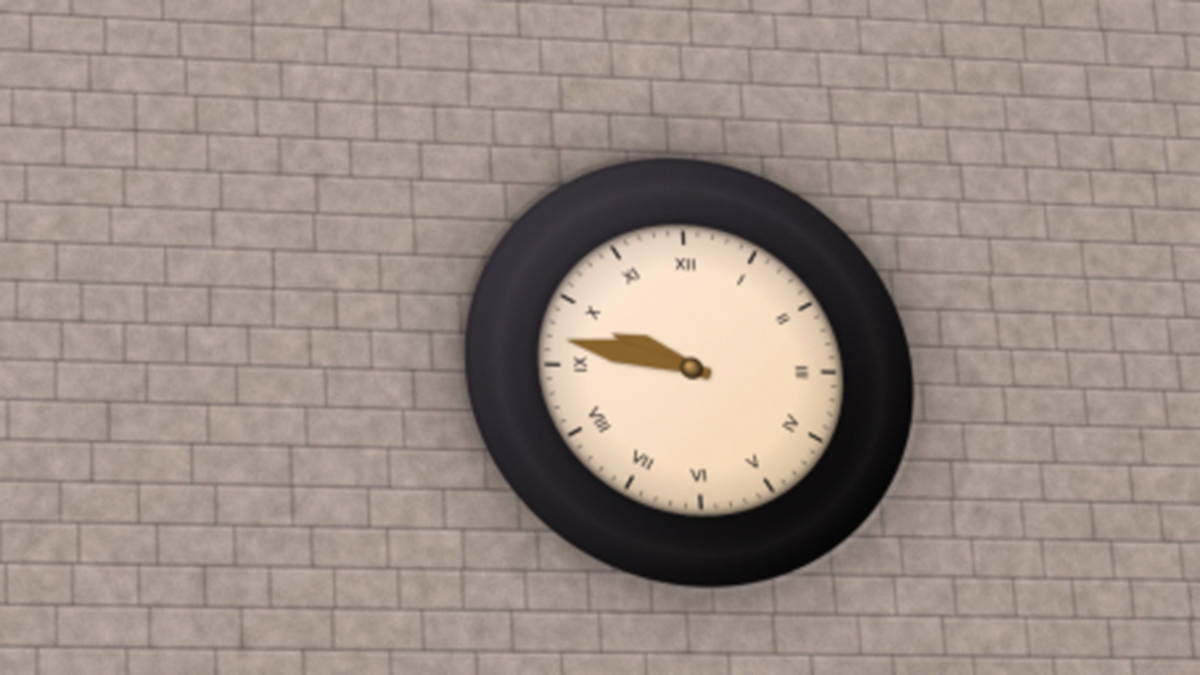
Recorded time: 9:47
